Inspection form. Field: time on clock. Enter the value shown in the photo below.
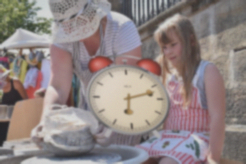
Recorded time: 6:12
